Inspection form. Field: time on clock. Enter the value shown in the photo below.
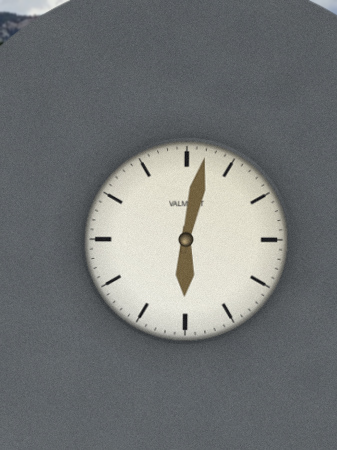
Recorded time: 6:02
